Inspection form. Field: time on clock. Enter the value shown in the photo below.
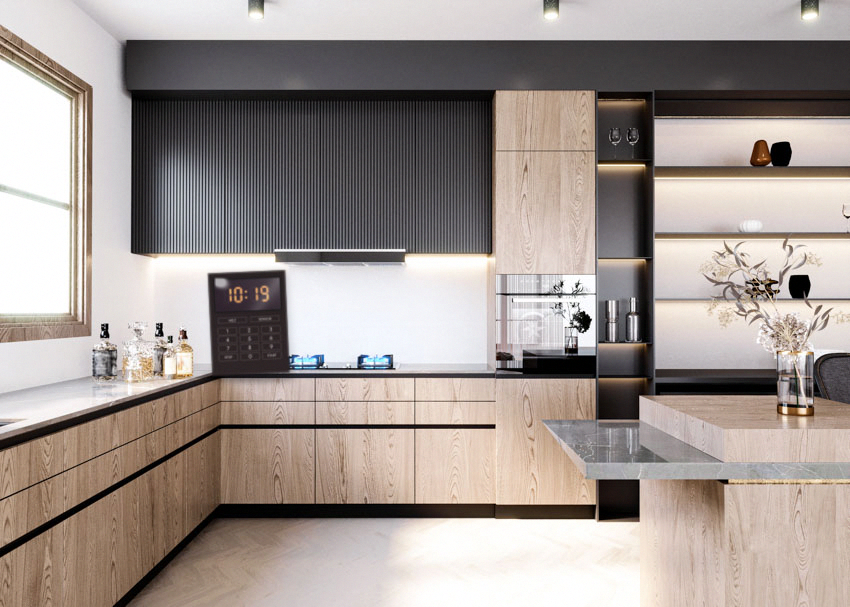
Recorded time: 10:19
